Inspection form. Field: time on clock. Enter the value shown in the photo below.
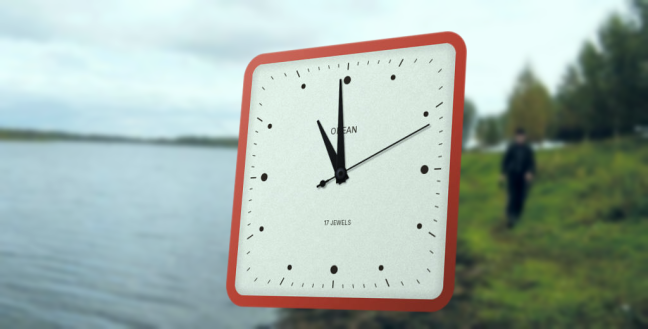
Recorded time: 10:59:11
